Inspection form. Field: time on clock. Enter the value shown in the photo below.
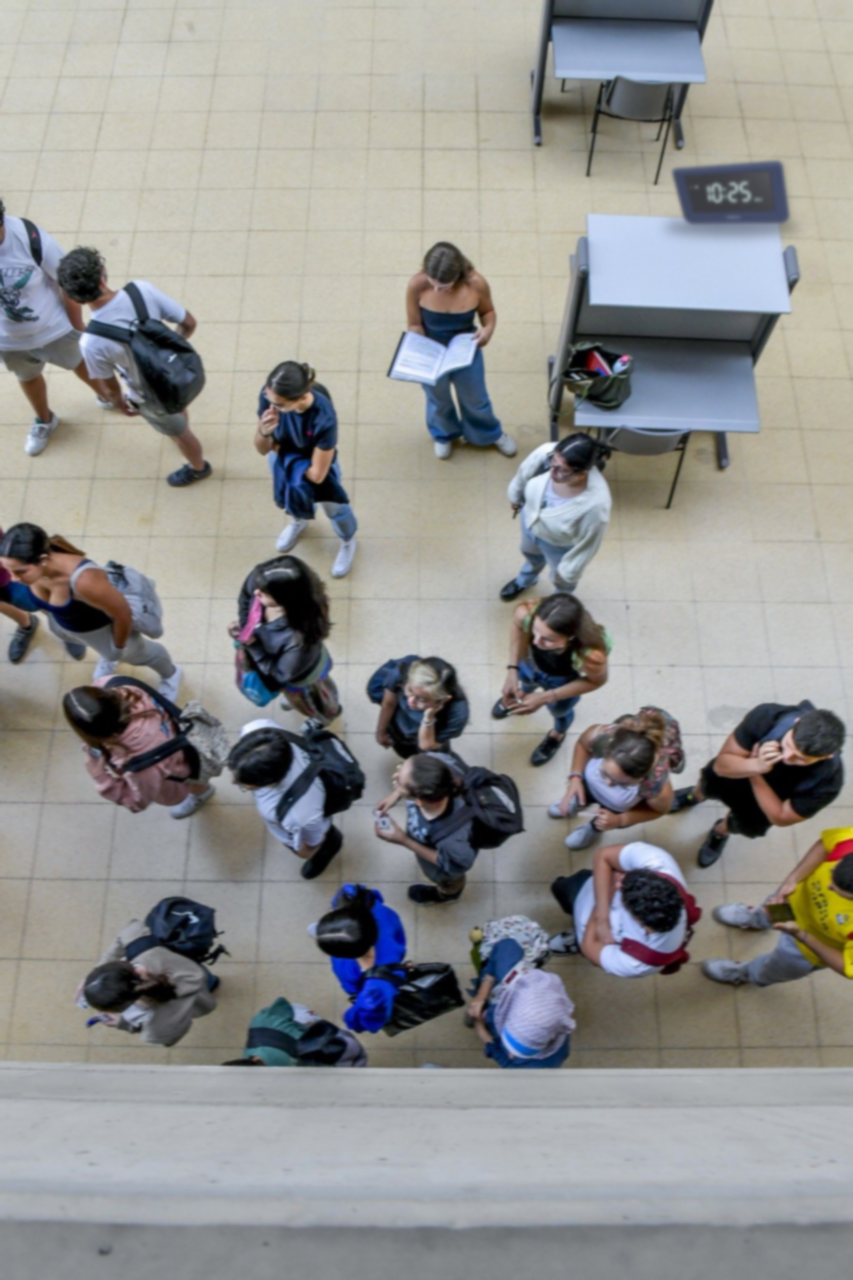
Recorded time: 10:25
